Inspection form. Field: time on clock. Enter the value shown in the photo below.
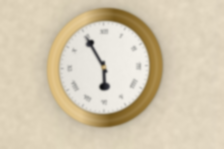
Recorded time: 5:55
